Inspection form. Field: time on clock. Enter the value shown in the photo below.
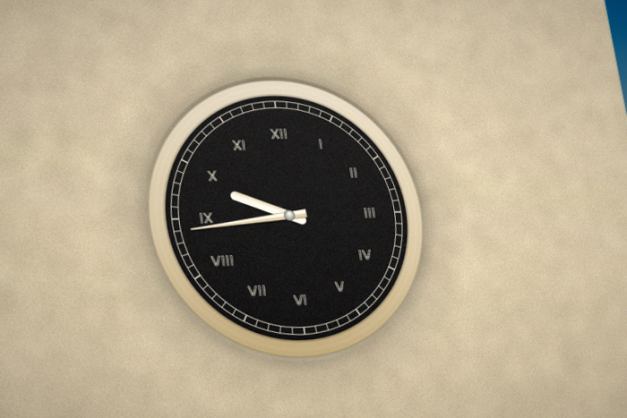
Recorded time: 9:44
